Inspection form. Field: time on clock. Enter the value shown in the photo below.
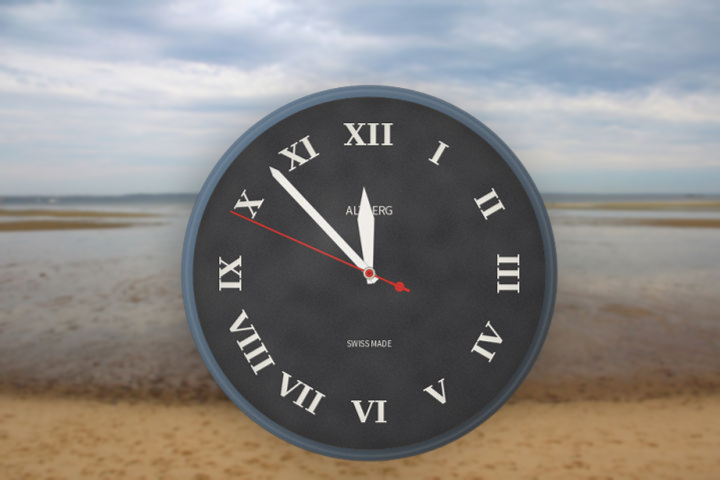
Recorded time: 11:52:49
